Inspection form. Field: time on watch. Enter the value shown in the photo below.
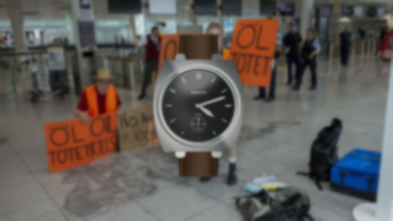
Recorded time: 4:12
